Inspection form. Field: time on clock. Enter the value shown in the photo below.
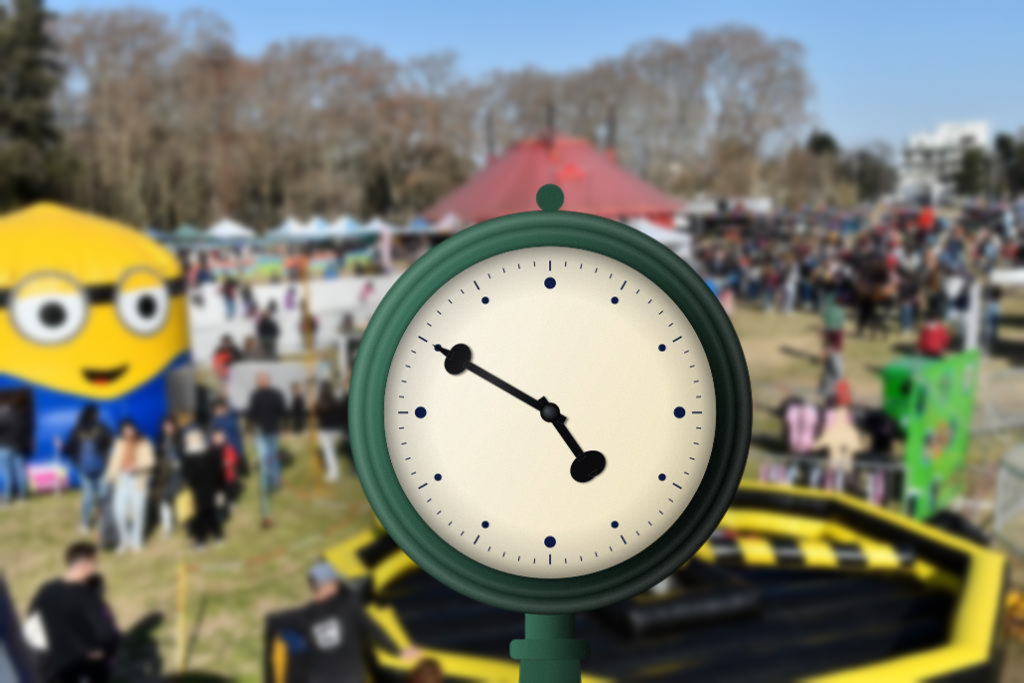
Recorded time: 4:50
